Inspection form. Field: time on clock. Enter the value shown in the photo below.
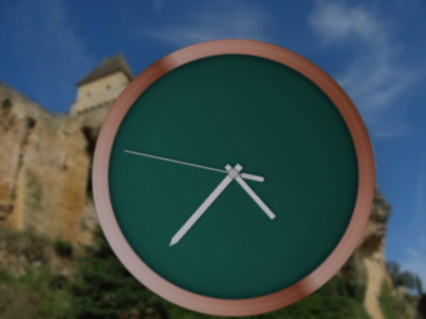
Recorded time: 4:36:47
